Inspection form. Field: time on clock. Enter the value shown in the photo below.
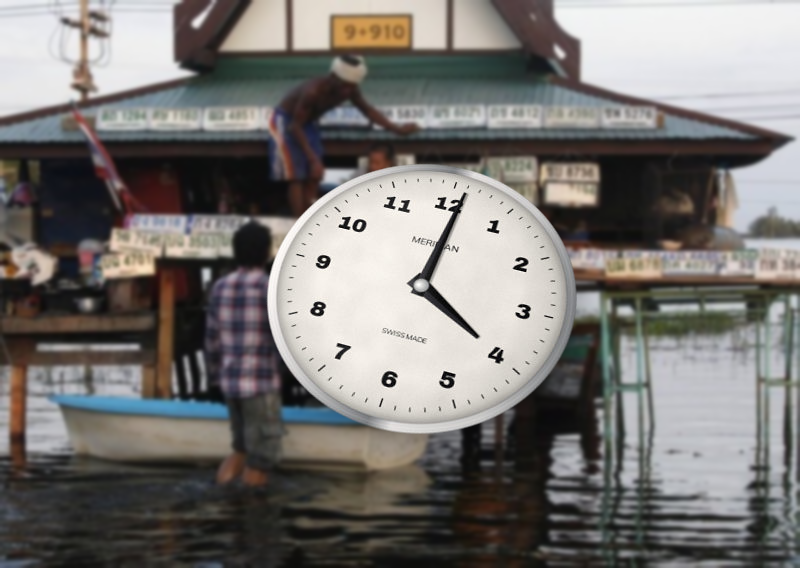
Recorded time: 4:01
